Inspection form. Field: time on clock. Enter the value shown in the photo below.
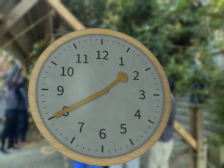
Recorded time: 1:40
